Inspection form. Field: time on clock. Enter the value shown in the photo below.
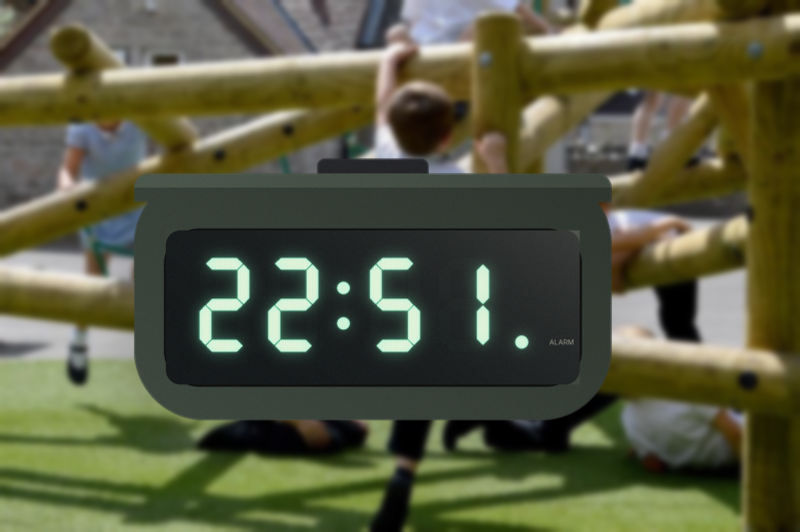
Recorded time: 22:51
